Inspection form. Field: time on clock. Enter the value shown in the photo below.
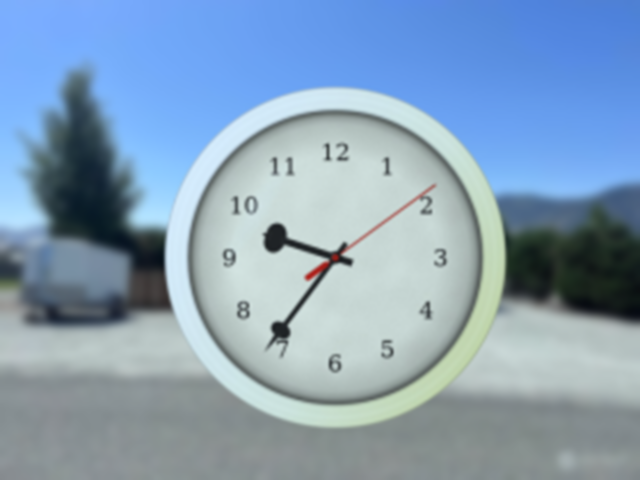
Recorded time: 9:36:09
